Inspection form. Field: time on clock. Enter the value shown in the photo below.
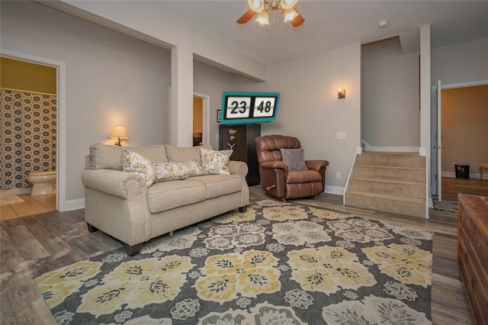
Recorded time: 23:48
